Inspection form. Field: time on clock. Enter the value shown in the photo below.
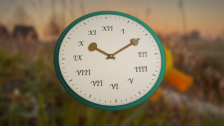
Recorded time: 10:10
